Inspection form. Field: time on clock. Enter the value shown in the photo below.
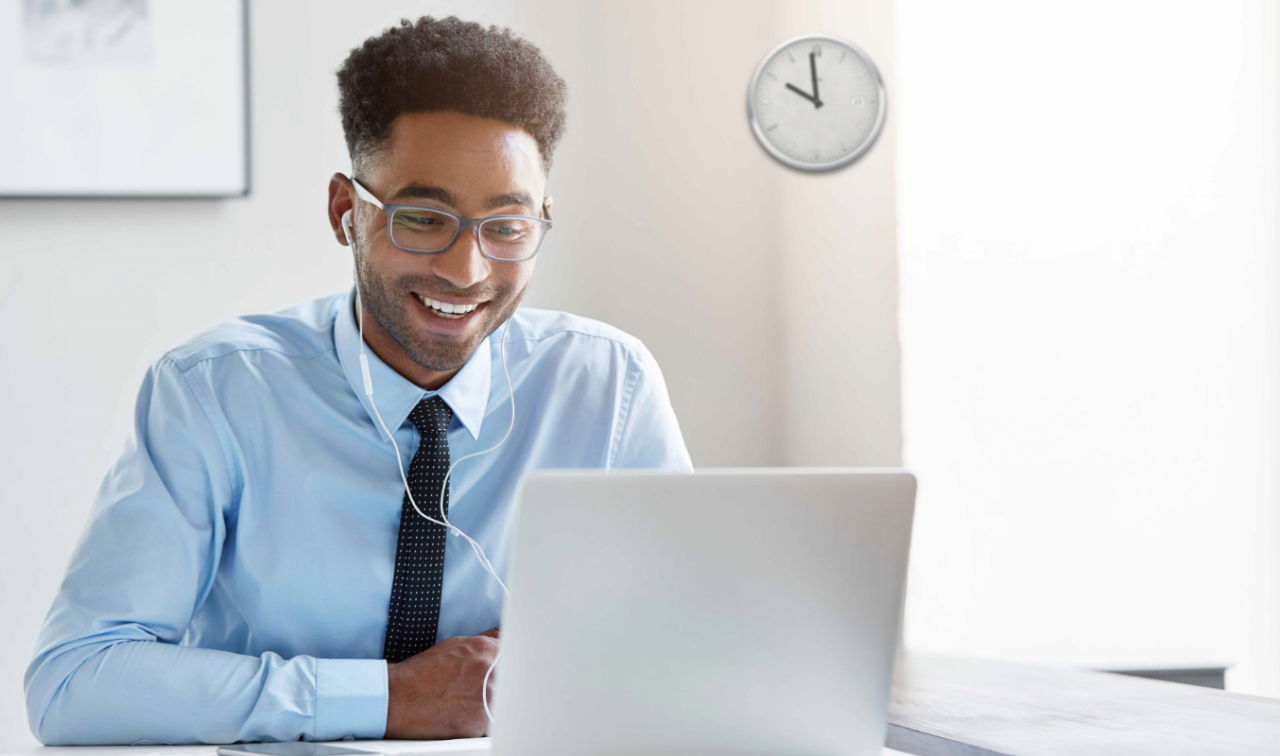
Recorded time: 9:59
